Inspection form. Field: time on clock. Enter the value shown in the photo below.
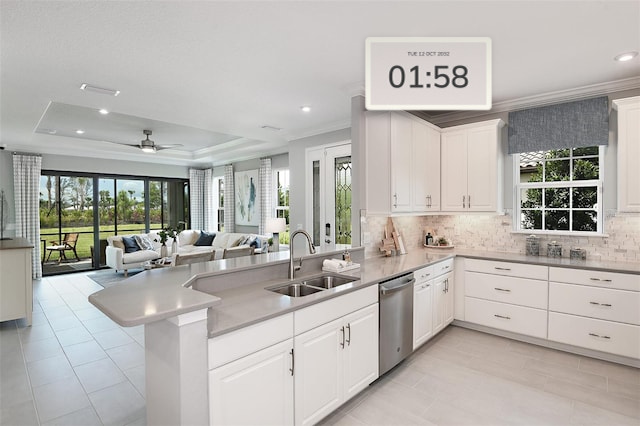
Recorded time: 1:58
